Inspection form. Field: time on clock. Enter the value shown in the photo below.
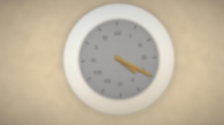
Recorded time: 4:20
